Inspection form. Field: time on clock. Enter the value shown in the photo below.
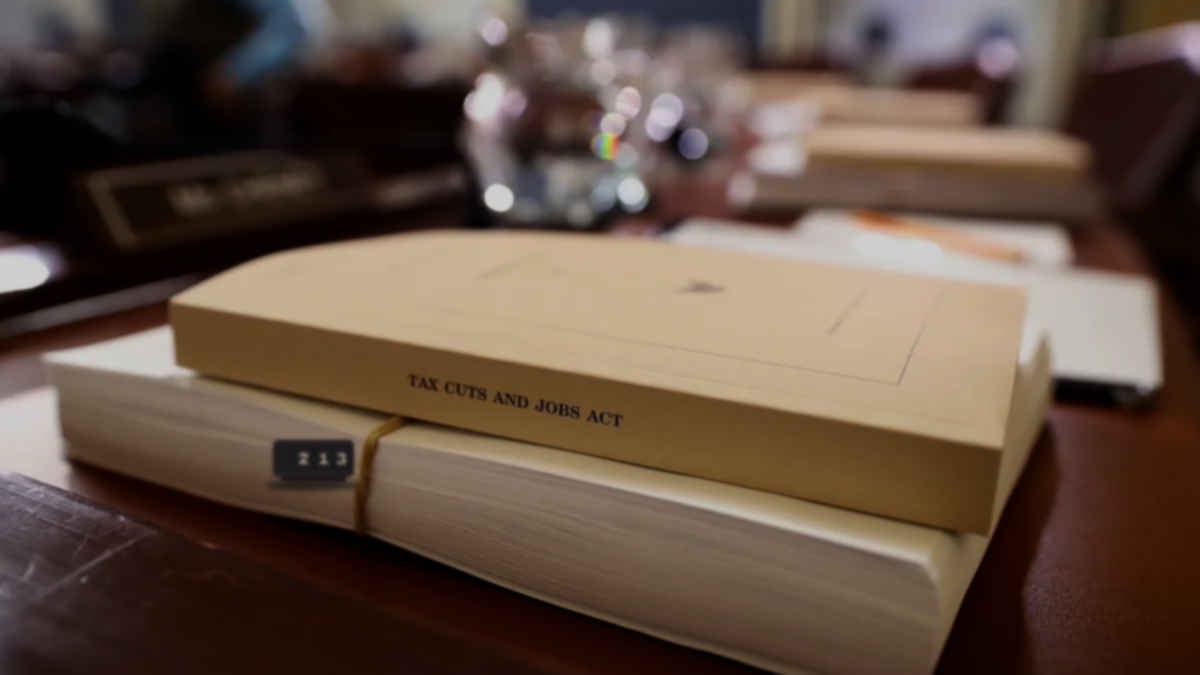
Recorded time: 2:13
